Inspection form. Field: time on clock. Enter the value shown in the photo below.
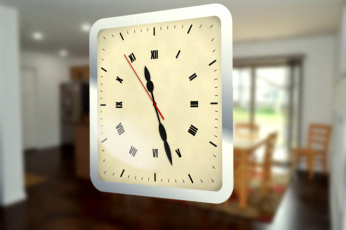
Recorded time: 11:26:54
